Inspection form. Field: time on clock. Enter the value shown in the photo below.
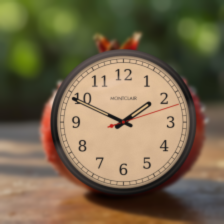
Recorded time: 1:49:12
